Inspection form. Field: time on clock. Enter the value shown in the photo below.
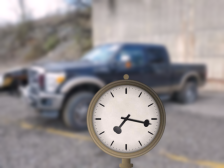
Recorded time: 7:17
